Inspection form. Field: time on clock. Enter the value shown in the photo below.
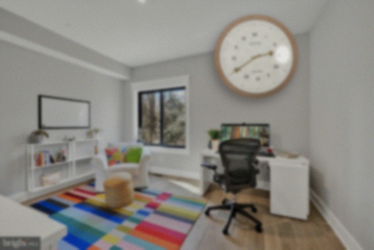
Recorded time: 2:40
